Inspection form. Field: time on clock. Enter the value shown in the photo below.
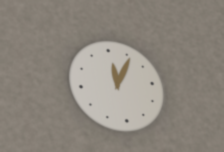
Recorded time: 12:06
